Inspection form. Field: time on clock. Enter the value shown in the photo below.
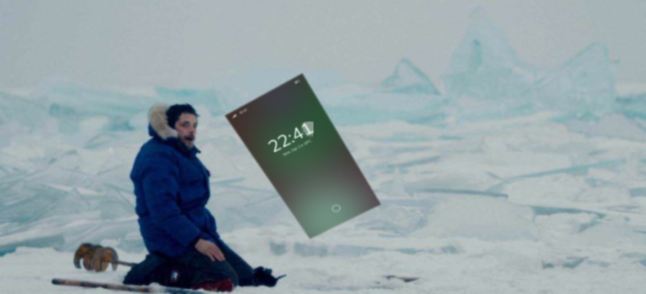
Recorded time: 22:41
